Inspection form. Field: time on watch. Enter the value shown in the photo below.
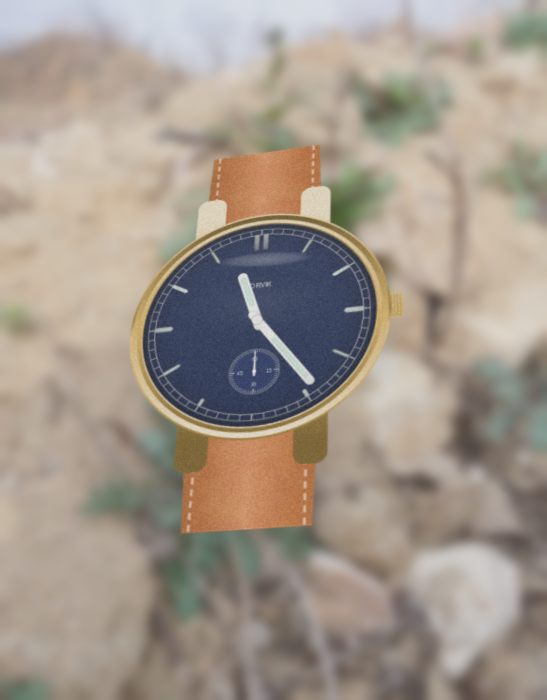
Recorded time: 11:24
